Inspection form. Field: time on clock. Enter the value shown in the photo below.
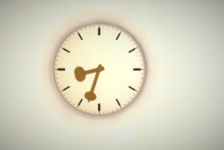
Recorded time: 8:33
